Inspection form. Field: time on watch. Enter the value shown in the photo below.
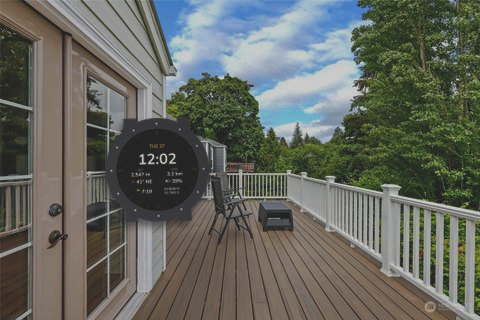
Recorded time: 12:02
